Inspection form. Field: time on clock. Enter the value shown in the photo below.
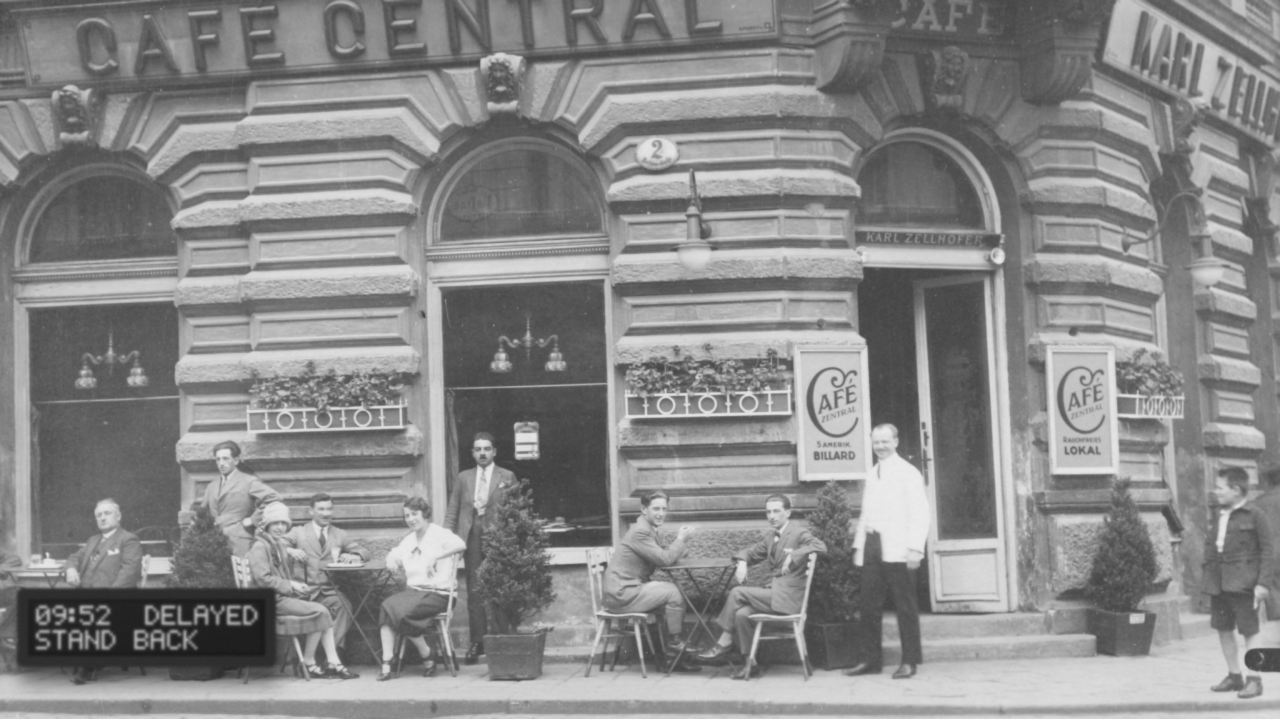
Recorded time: 9:52
